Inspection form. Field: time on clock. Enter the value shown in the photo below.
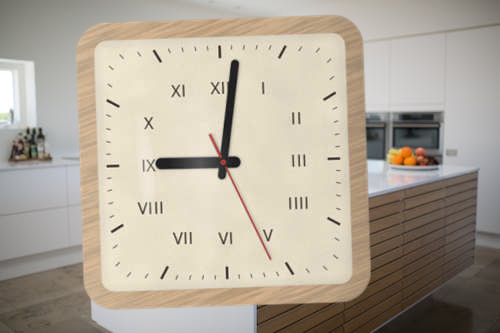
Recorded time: 9:01:26
